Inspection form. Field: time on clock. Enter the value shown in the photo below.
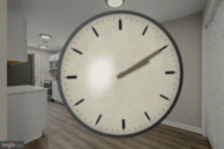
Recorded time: 2:10
